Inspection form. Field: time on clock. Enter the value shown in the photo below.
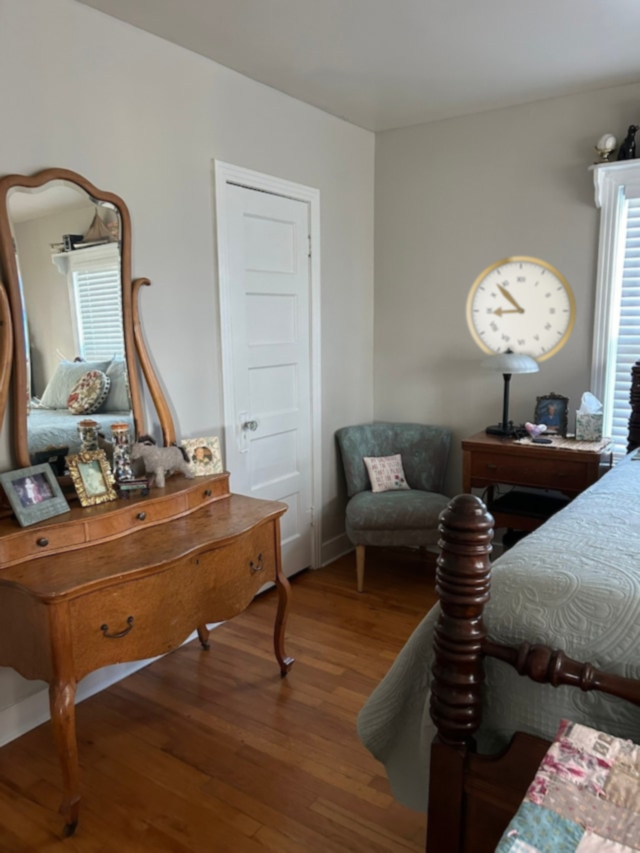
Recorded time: 8:53
